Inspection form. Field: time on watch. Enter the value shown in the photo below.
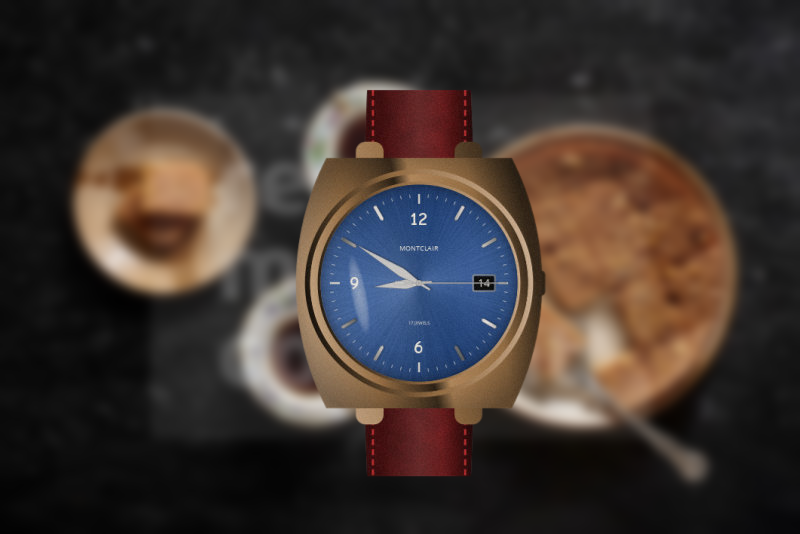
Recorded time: 8:50:15
